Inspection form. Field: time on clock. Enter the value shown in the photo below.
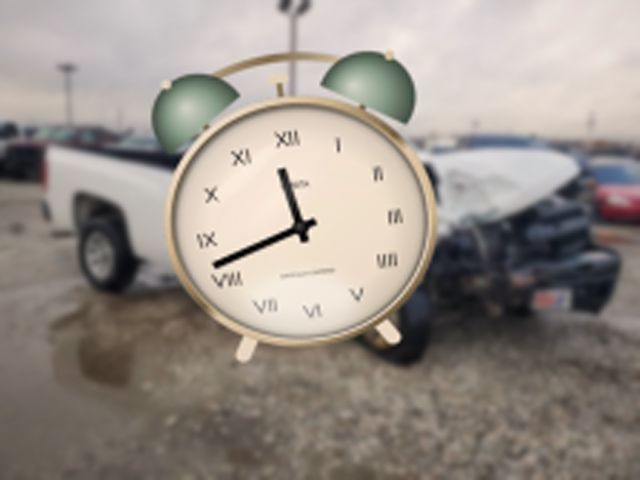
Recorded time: 11:42
